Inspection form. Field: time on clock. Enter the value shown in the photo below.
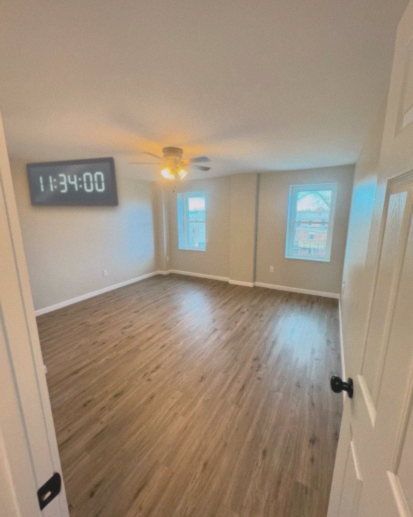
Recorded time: 11:34:00
